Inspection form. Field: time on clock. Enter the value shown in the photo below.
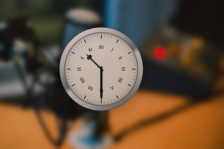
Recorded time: 10:30
